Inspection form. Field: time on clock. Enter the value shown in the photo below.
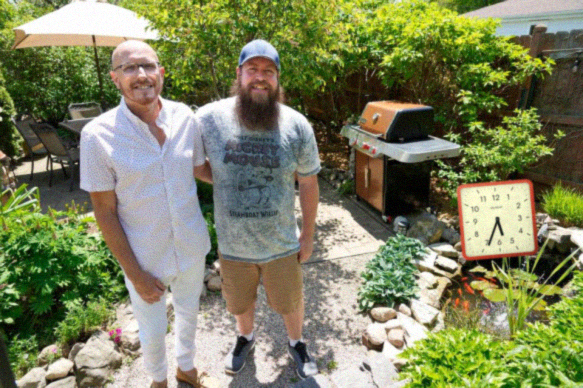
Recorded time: 5:34
